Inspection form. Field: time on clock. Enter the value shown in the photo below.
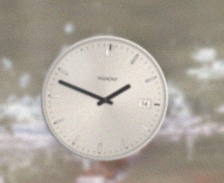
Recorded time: 1:48
